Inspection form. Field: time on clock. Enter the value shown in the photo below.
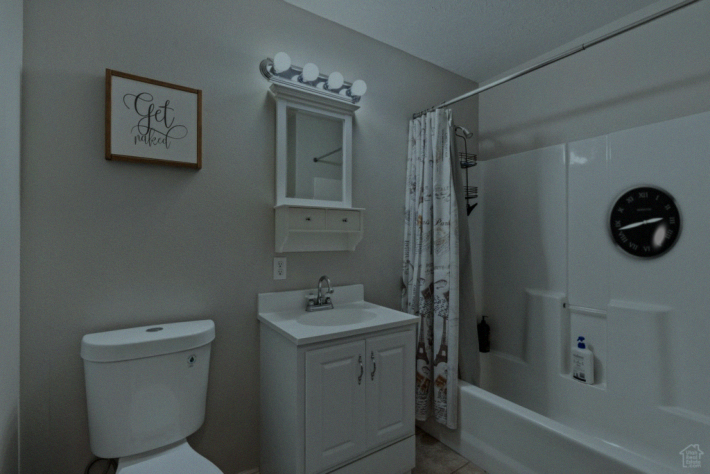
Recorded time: 2:43
